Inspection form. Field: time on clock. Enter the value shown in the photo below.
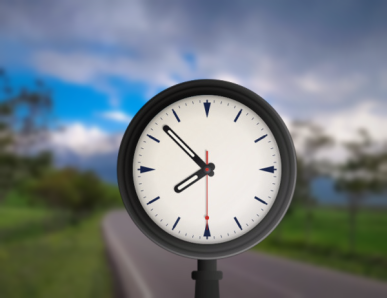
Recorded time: 7:52:30
